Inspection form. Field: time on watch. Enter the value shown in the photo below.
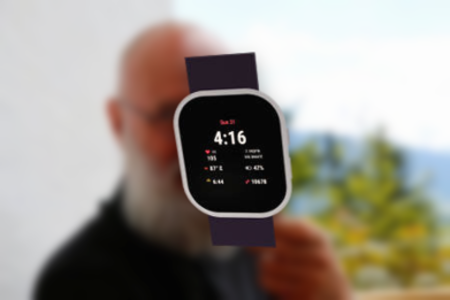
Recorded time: 4:16
